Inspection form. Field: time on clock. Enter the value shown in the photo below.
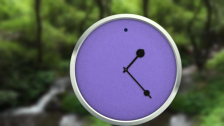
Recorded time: 1:23
